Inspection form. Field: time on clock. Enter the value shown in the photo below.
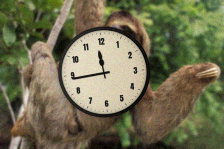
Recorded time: 11:44
